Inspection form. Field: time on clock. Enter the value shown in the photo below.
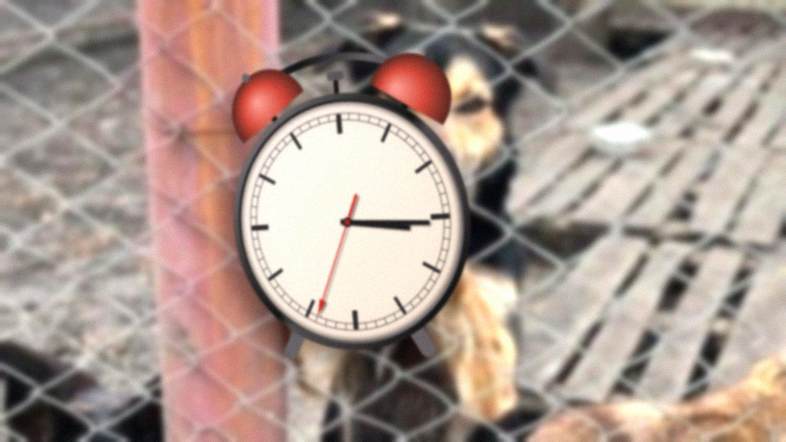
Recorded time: 3:15:34
